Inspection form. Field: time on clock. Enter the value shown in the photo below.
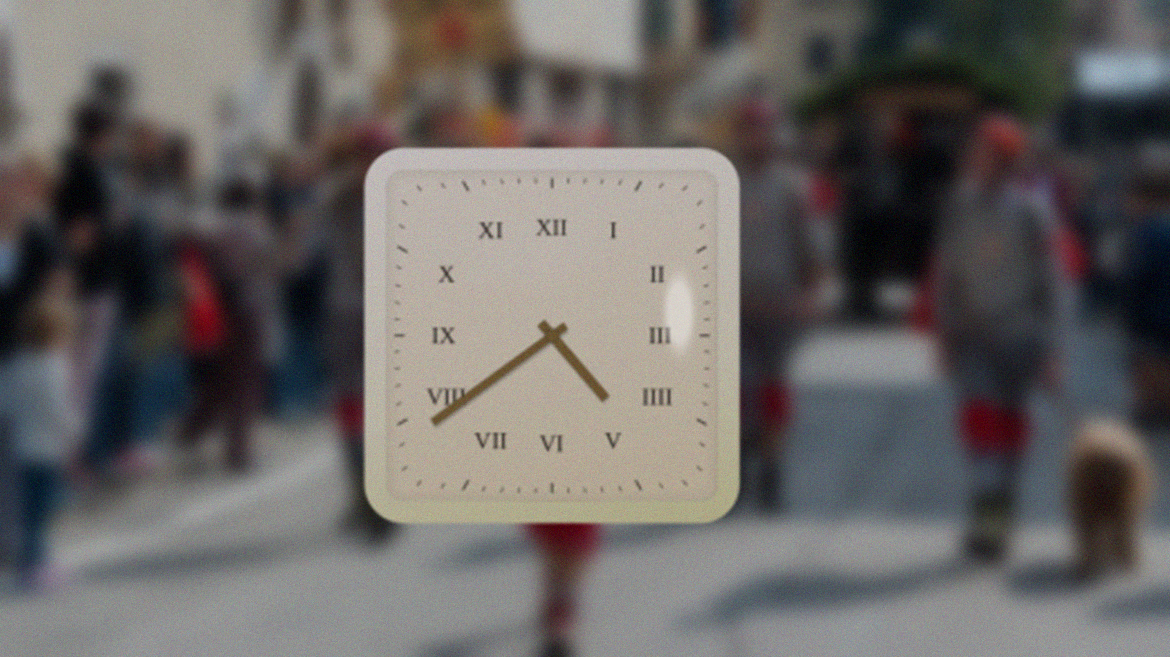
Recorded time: 4:39
